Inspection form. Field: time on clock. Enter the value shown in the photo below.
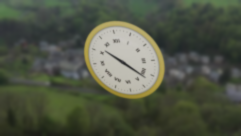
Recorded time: 10:22
